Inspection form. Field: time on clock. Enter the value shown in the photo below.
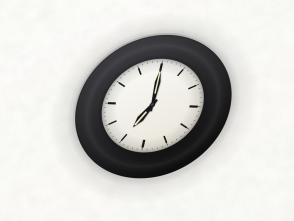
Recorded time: 7:00
